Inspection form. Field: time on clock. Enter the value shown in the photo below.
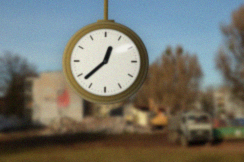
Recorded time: 12:38
